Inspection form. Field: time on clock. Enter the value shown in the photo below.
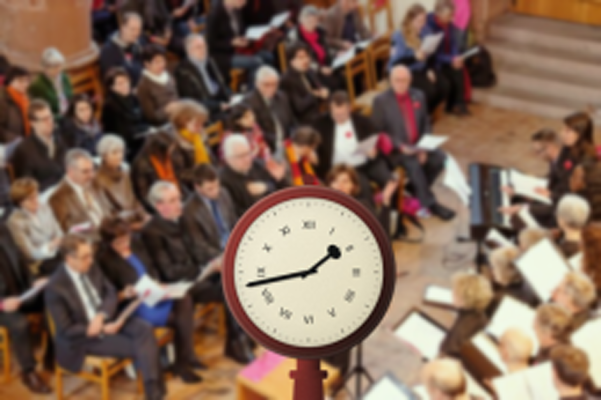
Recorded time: 1:43
